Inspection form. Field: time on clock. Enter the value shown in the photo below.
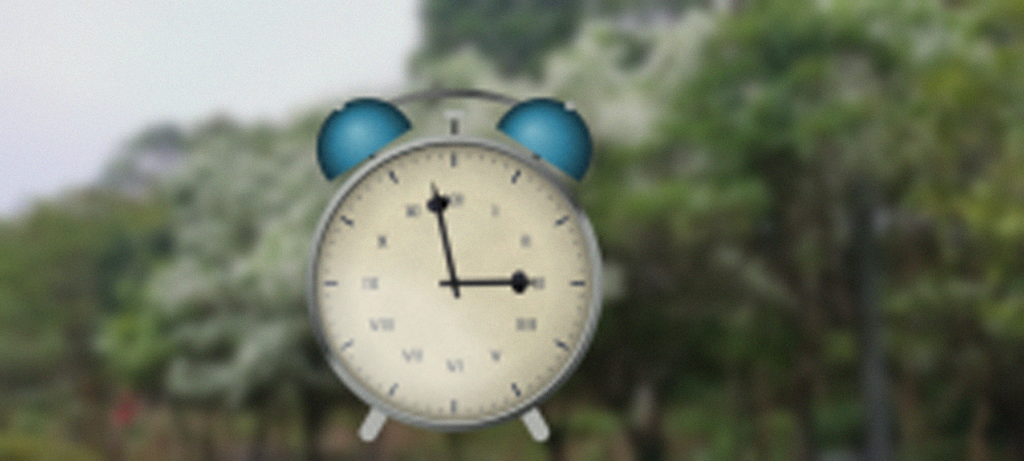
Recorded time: 2:58
